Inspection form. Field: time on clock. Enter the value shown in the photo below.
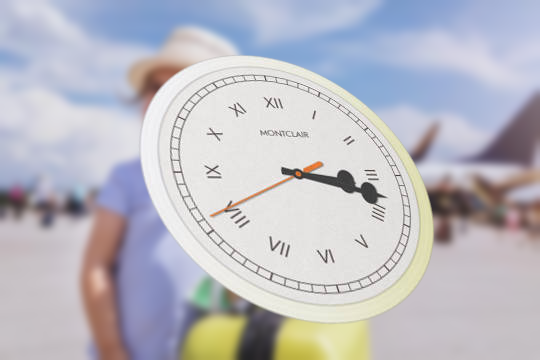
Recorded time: 3:17:41
